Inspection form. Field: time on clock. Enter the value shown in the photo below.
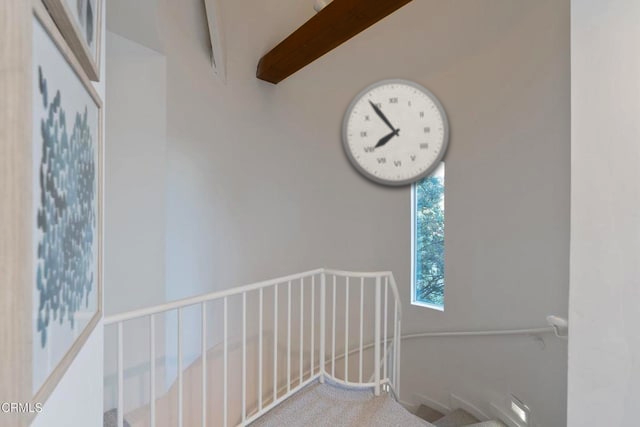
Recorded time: 7:54
